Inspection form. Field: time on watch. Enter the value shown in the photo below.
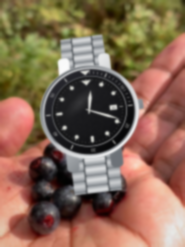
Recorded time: 12:19
